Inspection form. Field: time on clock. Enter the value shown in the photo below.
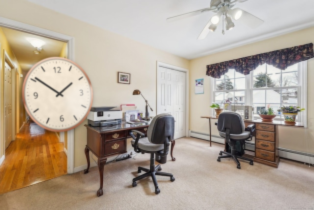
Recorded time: 1:51
